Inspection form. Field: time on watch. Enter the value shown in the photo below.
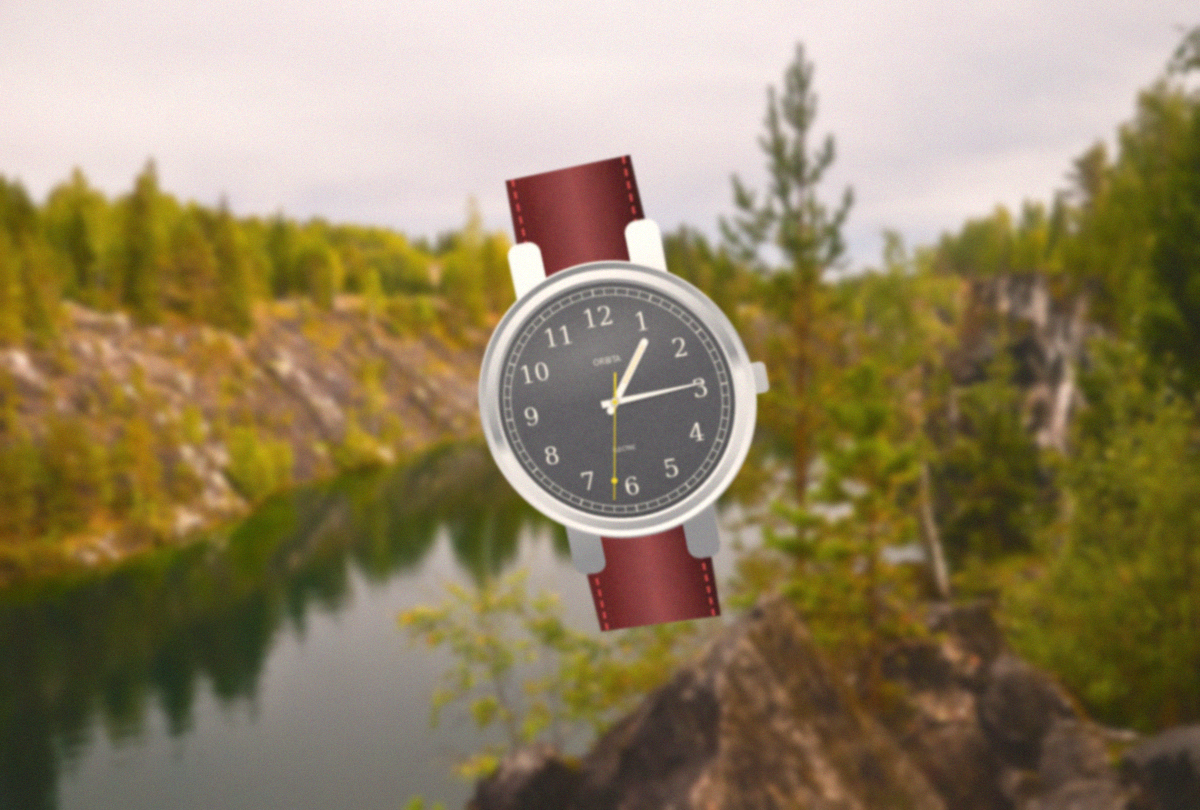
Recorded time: 1:14:32
